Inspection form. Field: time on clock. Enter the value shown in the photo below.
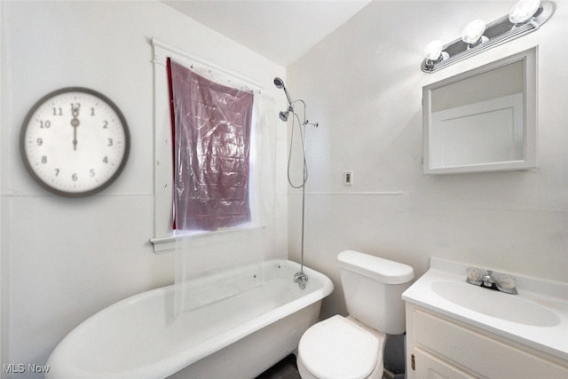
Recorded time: 12:00
